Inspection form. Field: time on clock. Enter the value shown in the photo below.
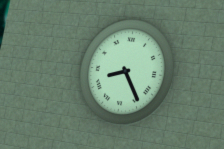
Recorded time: 8:24
